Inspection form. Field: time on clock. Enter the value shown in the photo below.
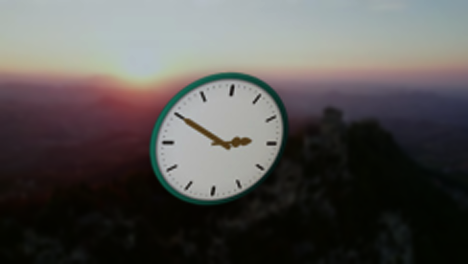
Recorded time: 2:50
